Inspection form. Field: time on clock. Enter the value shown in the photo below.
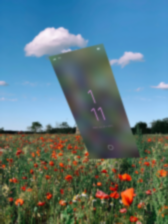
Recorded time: 1:11
